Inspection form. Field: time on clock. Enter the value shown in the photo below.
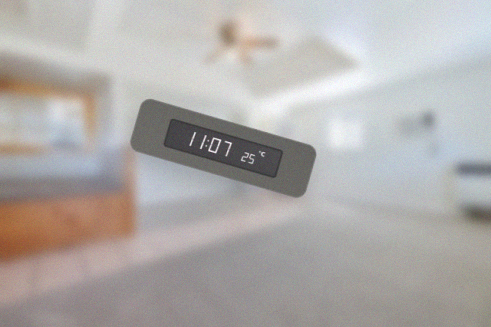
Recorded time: 11:07
